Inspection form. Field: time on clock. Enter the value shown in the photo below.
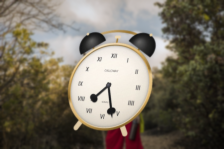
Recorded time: 7:27
